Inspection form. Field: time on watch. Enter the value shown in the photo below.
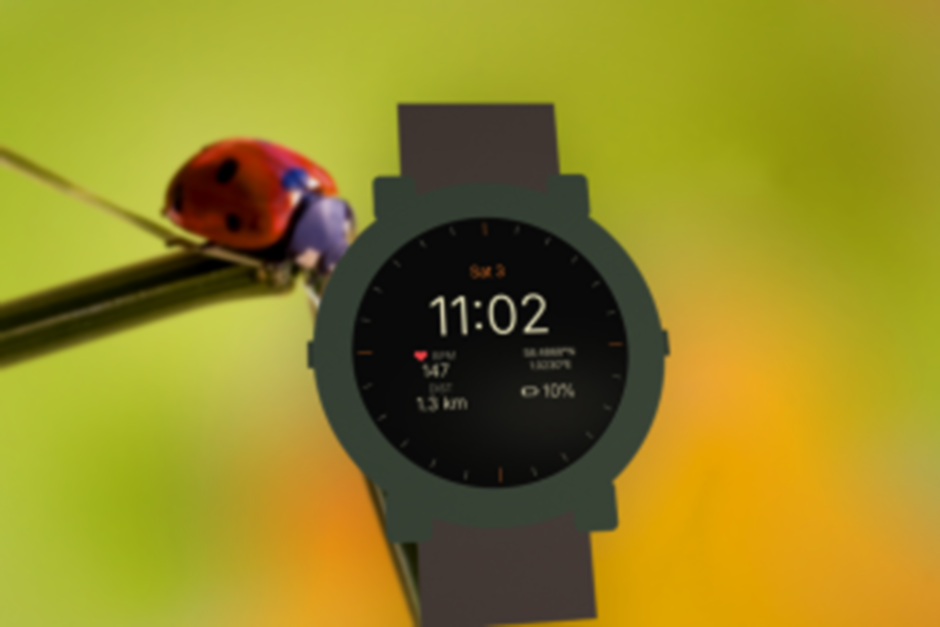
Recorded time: 11:02
